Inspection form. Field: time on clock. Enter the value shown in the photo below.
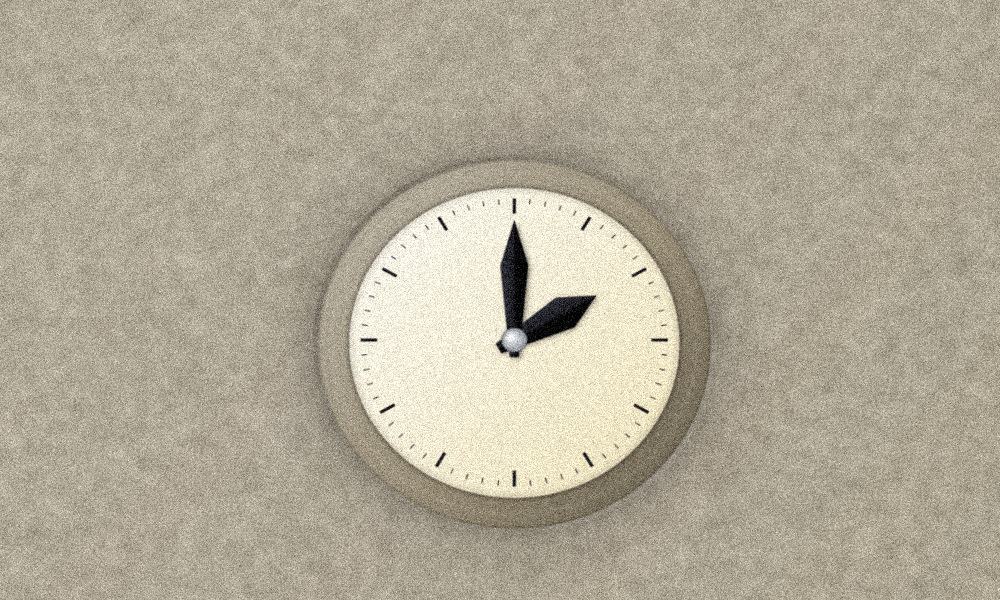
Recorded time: 2:00
